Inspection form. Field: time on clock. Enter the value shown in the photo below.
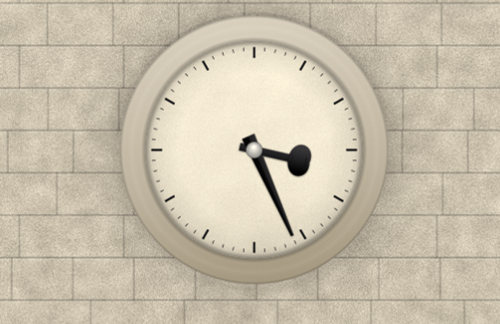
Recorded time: 3:26
